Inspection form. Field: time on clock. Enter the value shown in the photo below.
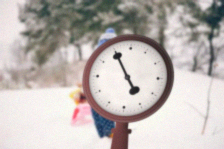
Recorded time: 4:55
